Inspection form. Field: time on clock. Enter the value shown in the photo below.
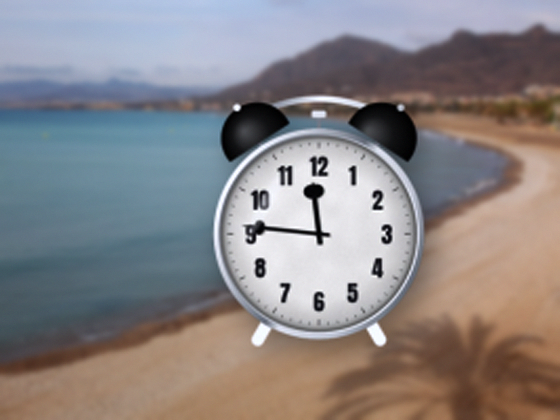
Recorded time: 11:46
